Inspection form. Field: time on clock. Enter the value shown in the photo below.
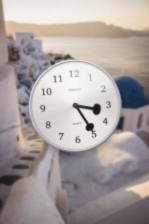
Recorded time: 3:25
